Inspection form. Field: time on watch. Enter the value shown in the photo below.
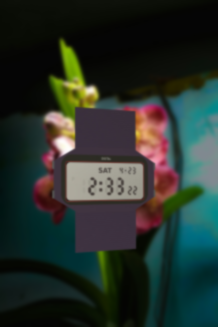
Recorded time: 2:33
